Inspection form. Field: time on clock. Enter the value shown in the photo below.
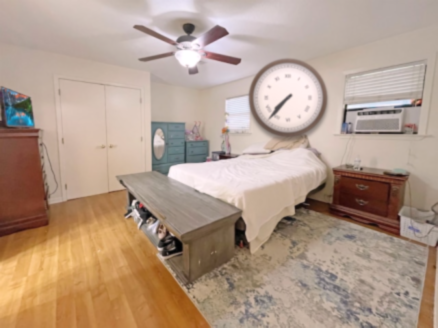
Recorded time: 7:37
